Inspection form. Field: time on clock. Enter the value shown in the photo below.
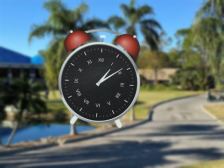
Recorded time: 1:09
